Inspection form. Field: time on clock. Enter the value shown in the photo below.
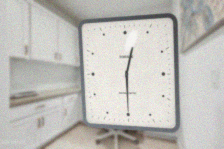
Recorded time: 12:30
